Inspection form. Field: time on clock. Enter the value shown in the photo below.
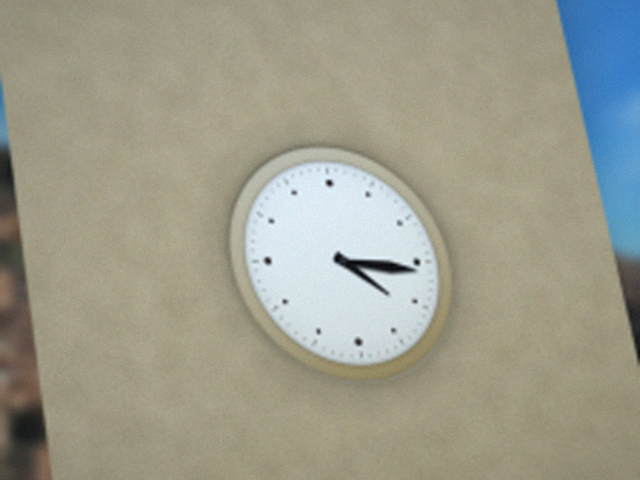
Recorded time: 4:16
